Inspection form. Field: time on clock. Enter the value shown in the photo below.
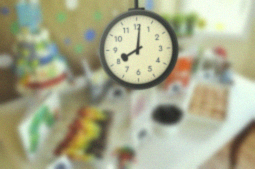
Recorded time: 8:01
